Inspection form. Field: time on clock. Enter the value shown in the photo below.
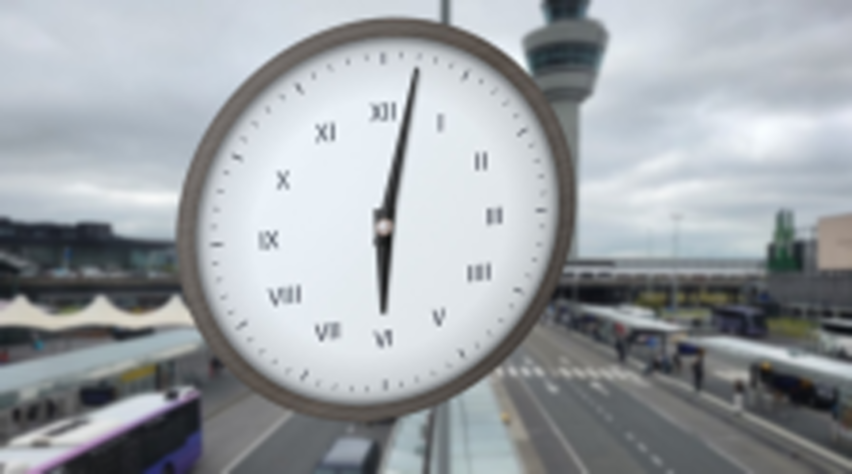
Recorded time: 6:02
